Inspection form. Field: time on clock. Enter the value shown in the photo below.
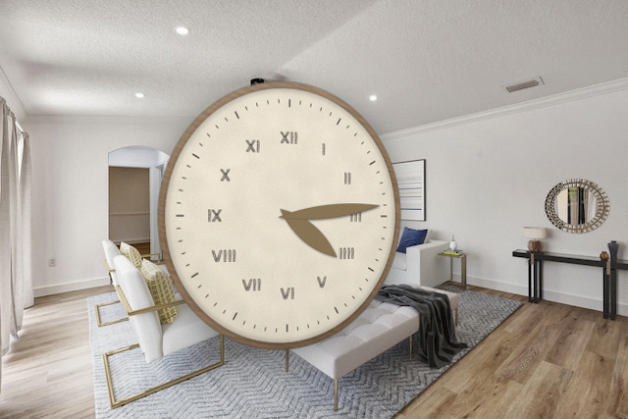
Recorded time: 4:14
